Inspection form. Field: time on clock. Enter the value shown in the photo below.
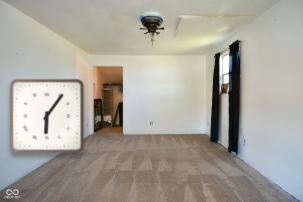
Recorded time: 6:06
